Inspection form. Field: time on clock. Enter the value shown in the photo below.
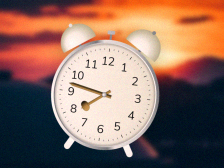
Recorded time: 7:47
